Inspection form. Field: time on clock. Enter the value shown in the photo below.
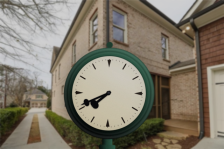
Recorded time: 7:41
